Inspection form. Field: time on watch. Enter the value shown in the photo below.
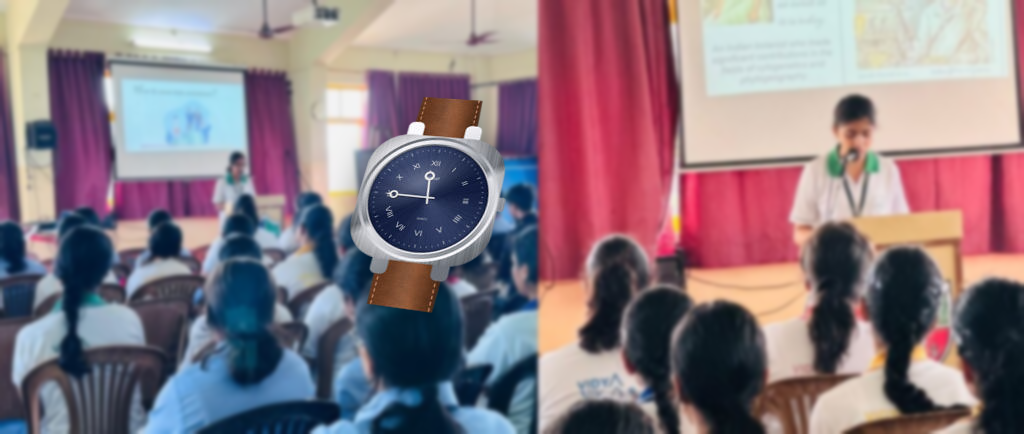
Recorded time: 11:45
